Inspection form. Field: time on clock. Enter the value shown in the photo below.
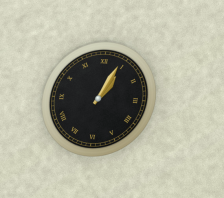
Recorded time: 1:04
